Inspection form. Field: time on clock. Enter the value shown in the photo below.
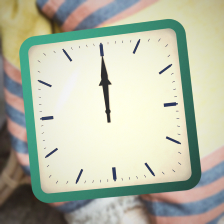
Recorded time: 12:00
